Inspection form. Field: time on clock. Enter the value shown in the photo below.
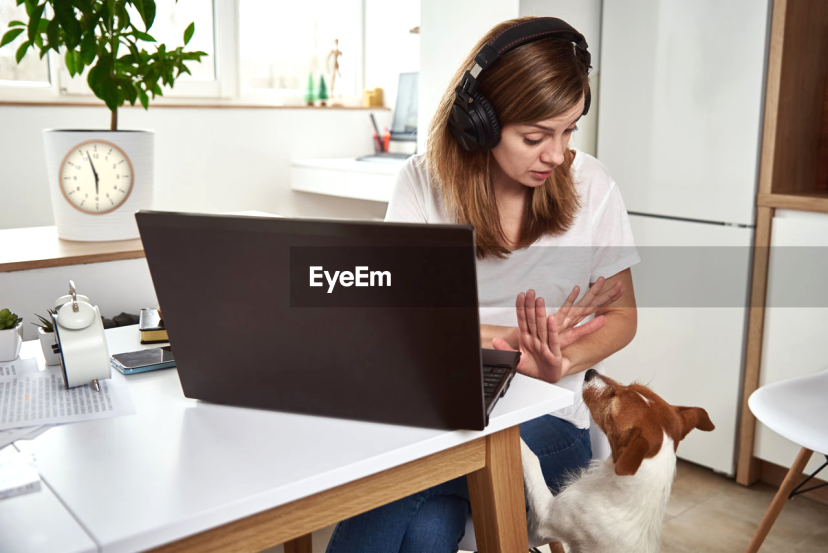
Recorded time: 5:57
